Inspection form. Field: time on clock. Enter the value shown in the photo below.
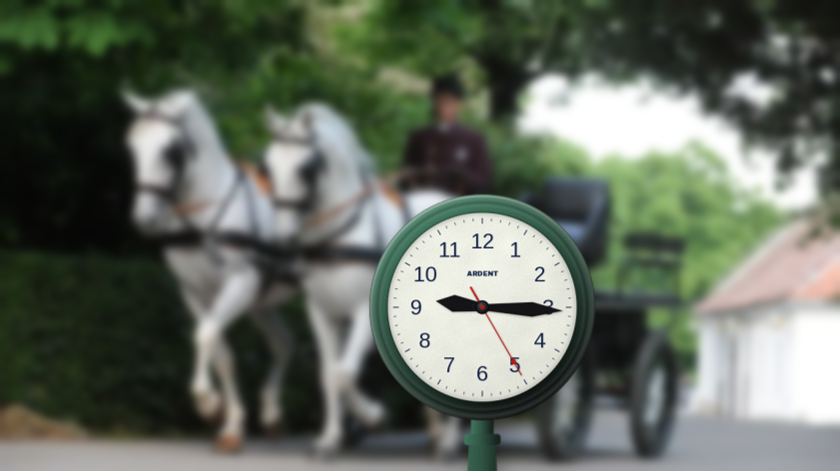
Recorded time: 9:15:25
